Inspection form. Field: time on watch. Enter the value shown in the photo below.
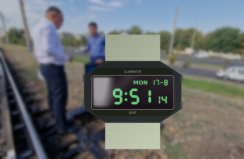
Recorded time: 9:51:14
